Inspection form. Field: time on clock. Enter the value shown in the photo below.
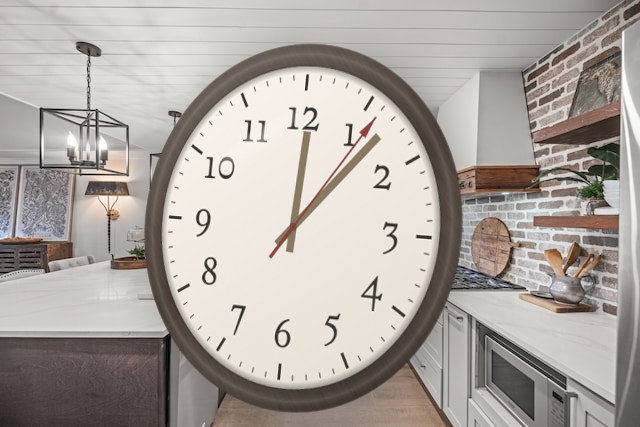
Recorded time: 12:07:06
